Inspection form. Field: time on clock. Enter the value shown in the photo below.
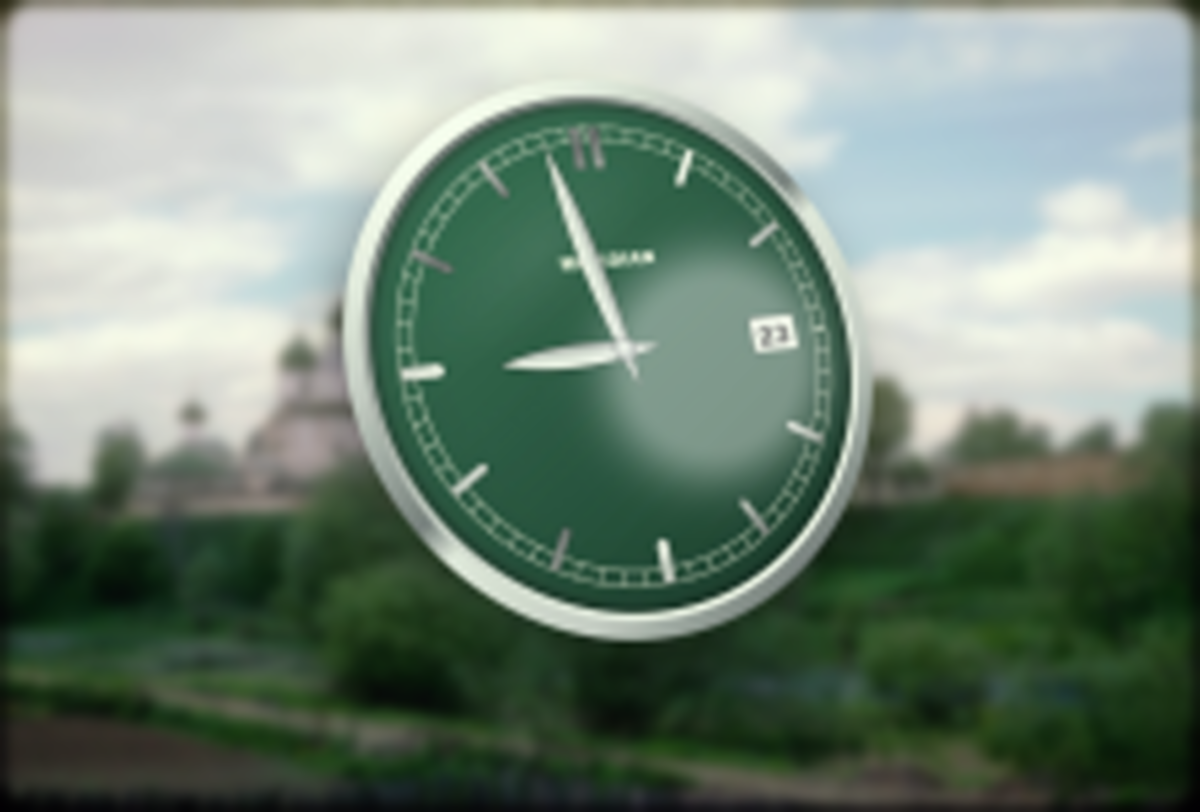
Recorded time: 8:58
